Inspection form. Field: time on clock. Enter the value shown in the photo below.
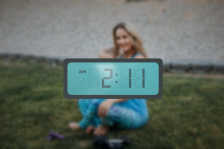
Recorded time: 2:11
